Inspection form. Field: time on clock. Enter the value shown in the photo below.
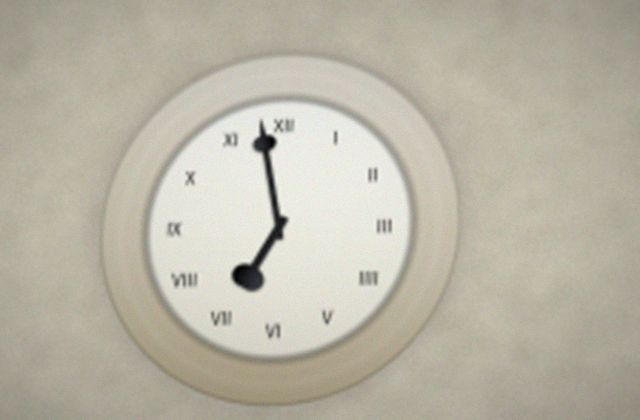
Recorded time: 6:58
